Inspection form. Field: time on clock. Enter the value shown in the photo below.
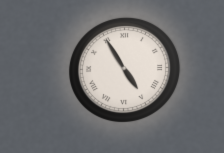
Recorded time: 4:55
